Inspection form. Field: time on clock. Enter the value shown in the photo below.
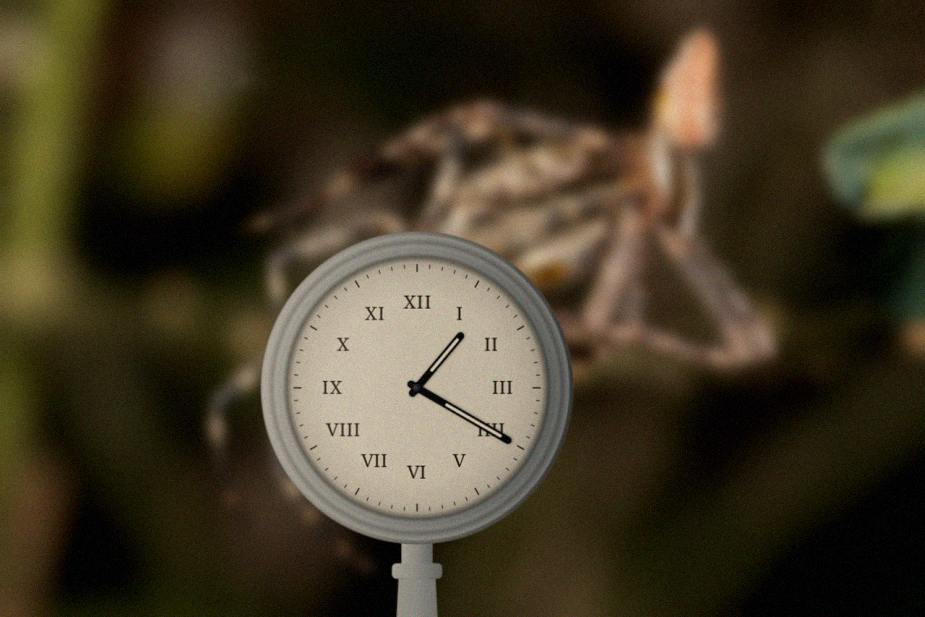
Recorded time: 1:20
